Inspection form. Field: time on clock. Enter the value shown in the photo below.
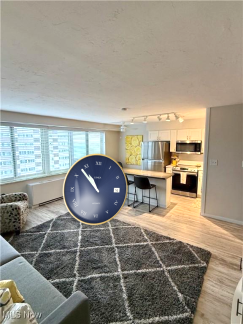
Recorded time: 10:53
